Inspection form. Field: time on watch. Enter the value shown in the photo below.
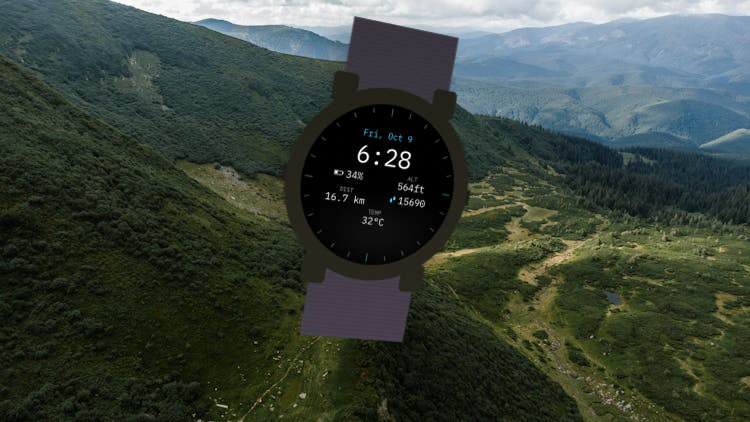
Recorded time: 6:28
